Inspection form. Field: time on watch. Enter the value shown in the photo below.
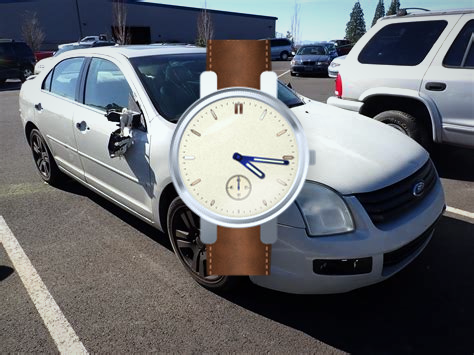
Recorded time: 4:16
